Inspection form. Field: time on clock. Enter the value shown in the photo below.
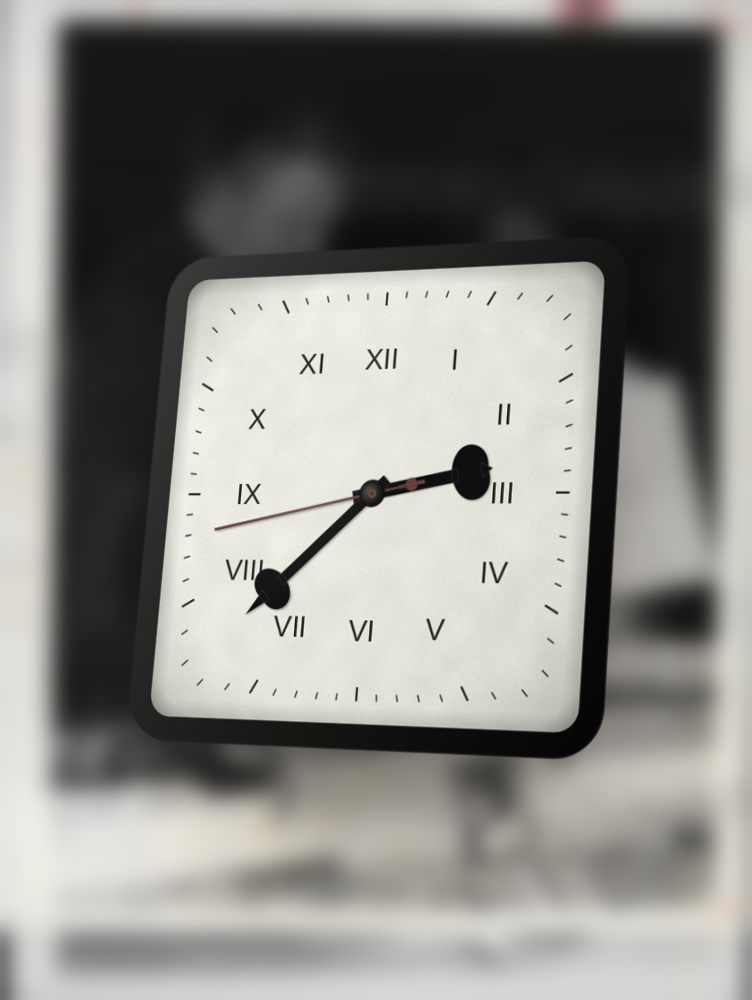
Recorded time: 2:37:43
